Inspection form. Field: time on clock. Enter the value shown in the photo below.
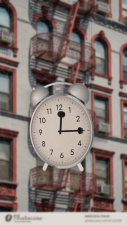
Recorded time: 12:15
